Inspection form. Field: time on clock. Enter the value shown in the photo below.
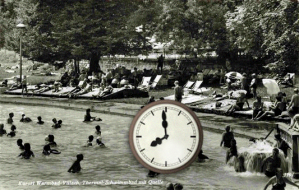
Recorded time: 7:59
